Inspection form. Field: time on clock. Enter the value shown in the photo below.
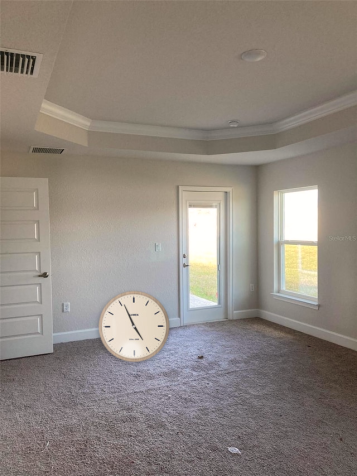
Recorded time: 4:56
